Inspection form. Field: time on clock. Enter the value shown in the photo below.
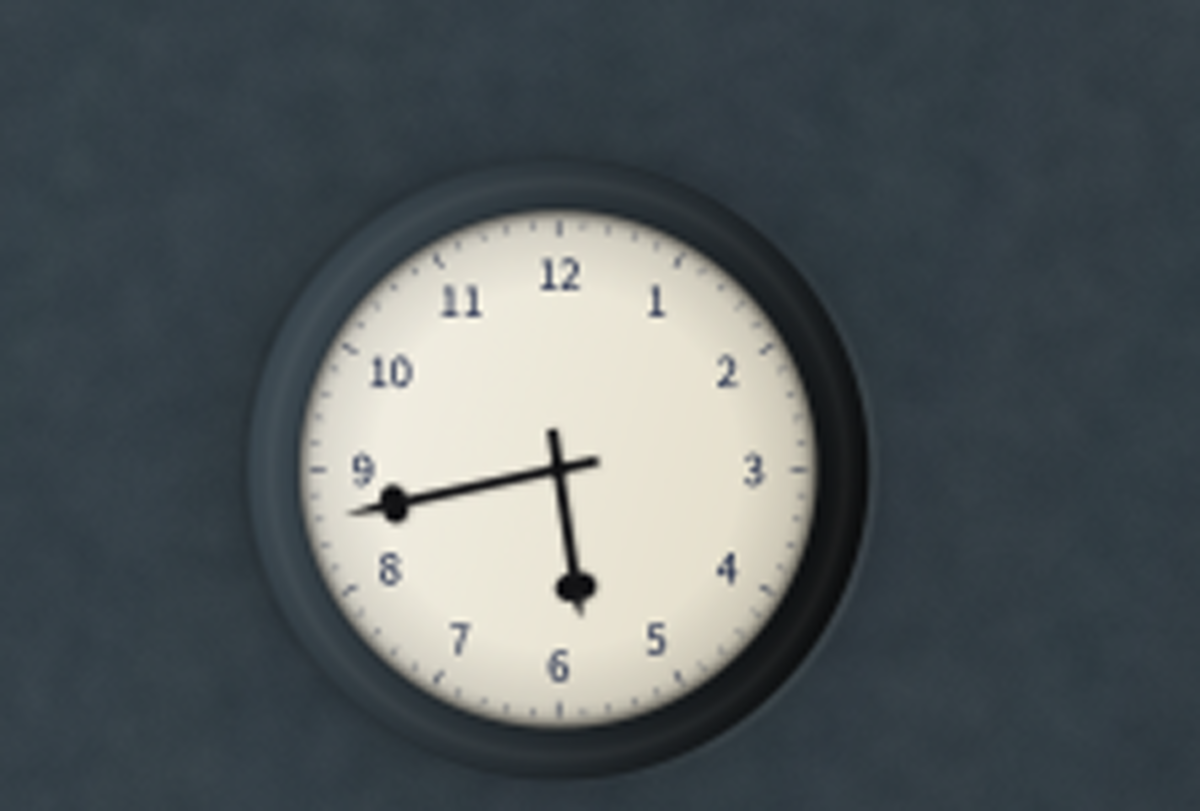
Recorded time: 5:43
